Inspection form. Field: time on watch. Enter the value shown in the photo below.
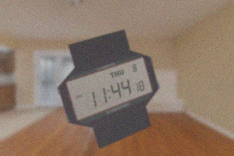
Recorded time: 11:44:18
